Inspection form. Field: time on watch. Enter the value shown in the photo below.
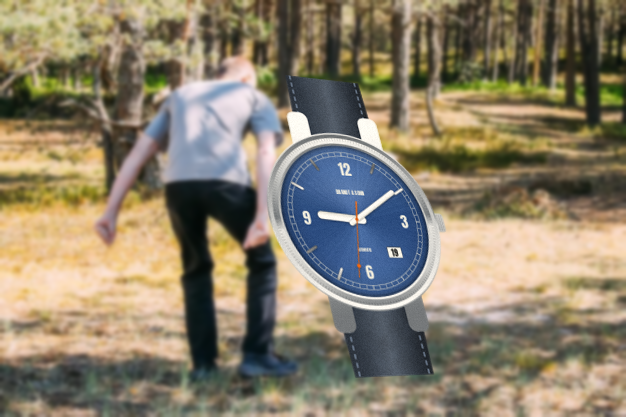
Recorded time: 9:09:32
